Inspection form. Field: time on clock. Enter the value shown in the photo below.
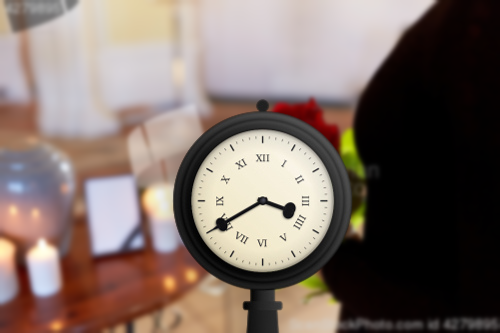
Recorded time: 3:40
